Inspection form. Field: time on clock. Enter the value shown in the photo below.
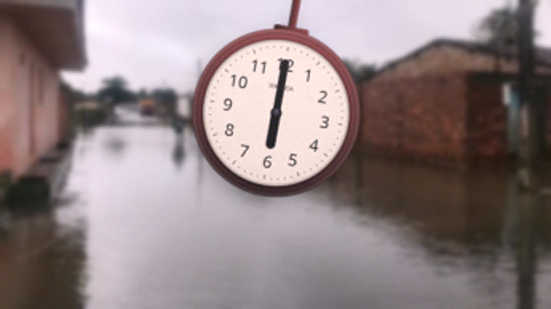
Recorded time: 6:00
